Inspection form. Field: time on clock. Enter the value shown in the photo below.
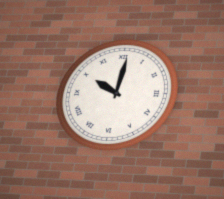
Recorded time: 10:01
